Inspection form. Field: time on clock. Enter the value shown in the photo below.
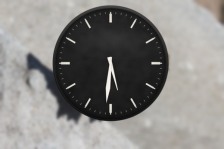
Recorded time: 5:31
